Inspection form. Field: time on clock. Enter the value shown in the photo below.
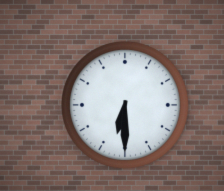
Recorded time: 6:30
